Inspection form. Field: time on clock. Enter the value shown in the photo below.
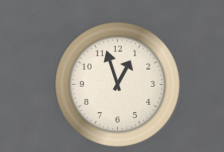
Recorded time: 12:57
